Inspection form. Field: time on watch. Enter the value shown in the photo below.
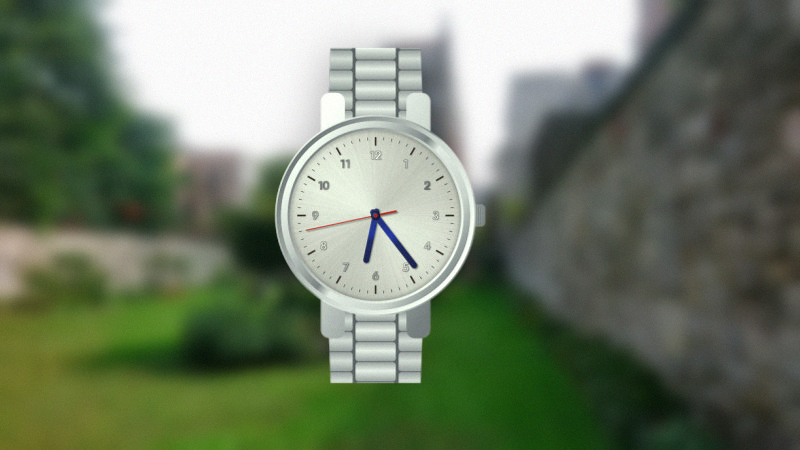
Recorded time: 6:23:43
